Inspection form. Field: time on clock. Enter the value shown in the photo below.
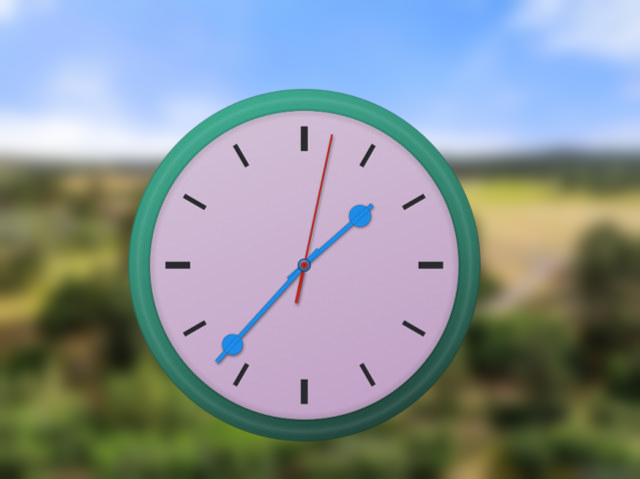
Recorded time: 1:37:02
